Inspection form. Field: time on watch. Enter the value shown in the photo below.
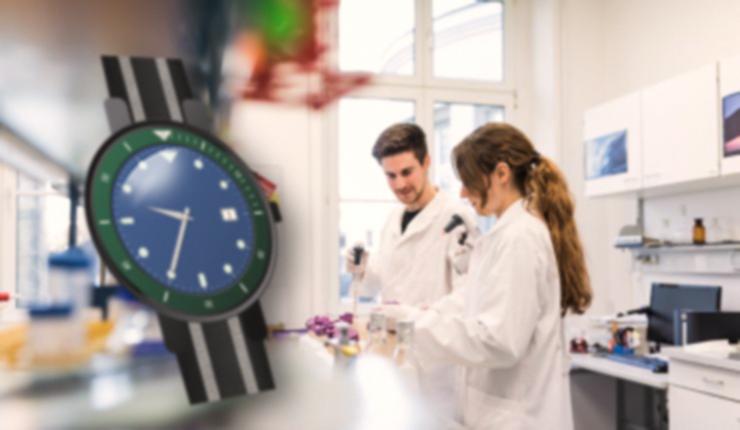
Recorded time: 9:35
